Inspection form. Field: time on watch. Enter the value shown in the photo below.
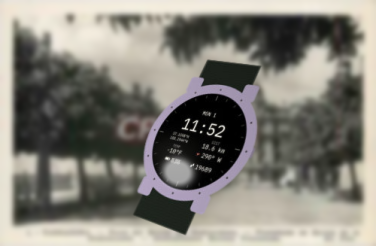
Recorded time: 11:52
